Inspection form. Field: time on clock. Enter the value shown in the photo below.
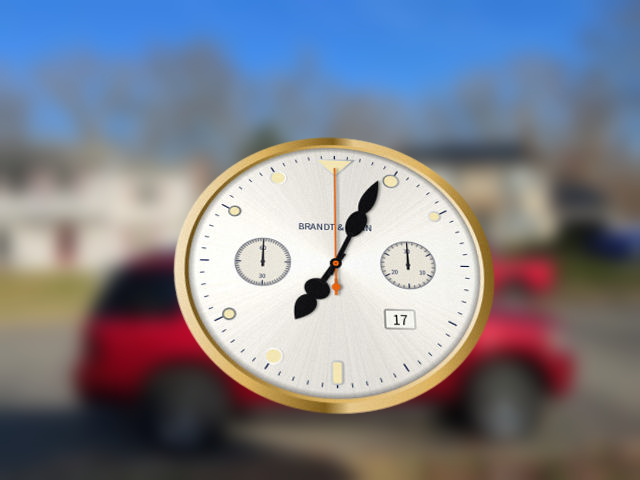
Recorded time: 7:04
